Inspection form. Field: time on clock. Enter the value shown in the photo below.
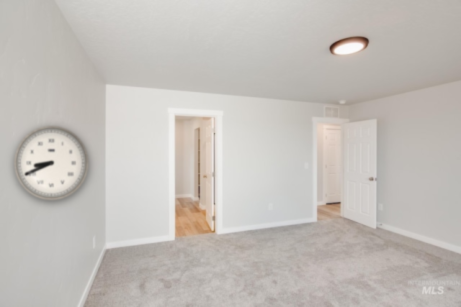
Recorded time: 8:41
